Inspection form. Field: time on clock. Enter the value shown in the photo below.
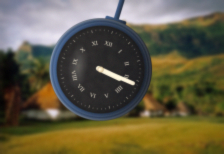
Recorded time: 3:16
